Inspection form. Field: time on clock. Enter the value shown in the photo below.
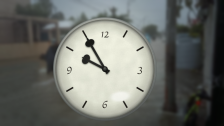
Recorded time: 9:55
